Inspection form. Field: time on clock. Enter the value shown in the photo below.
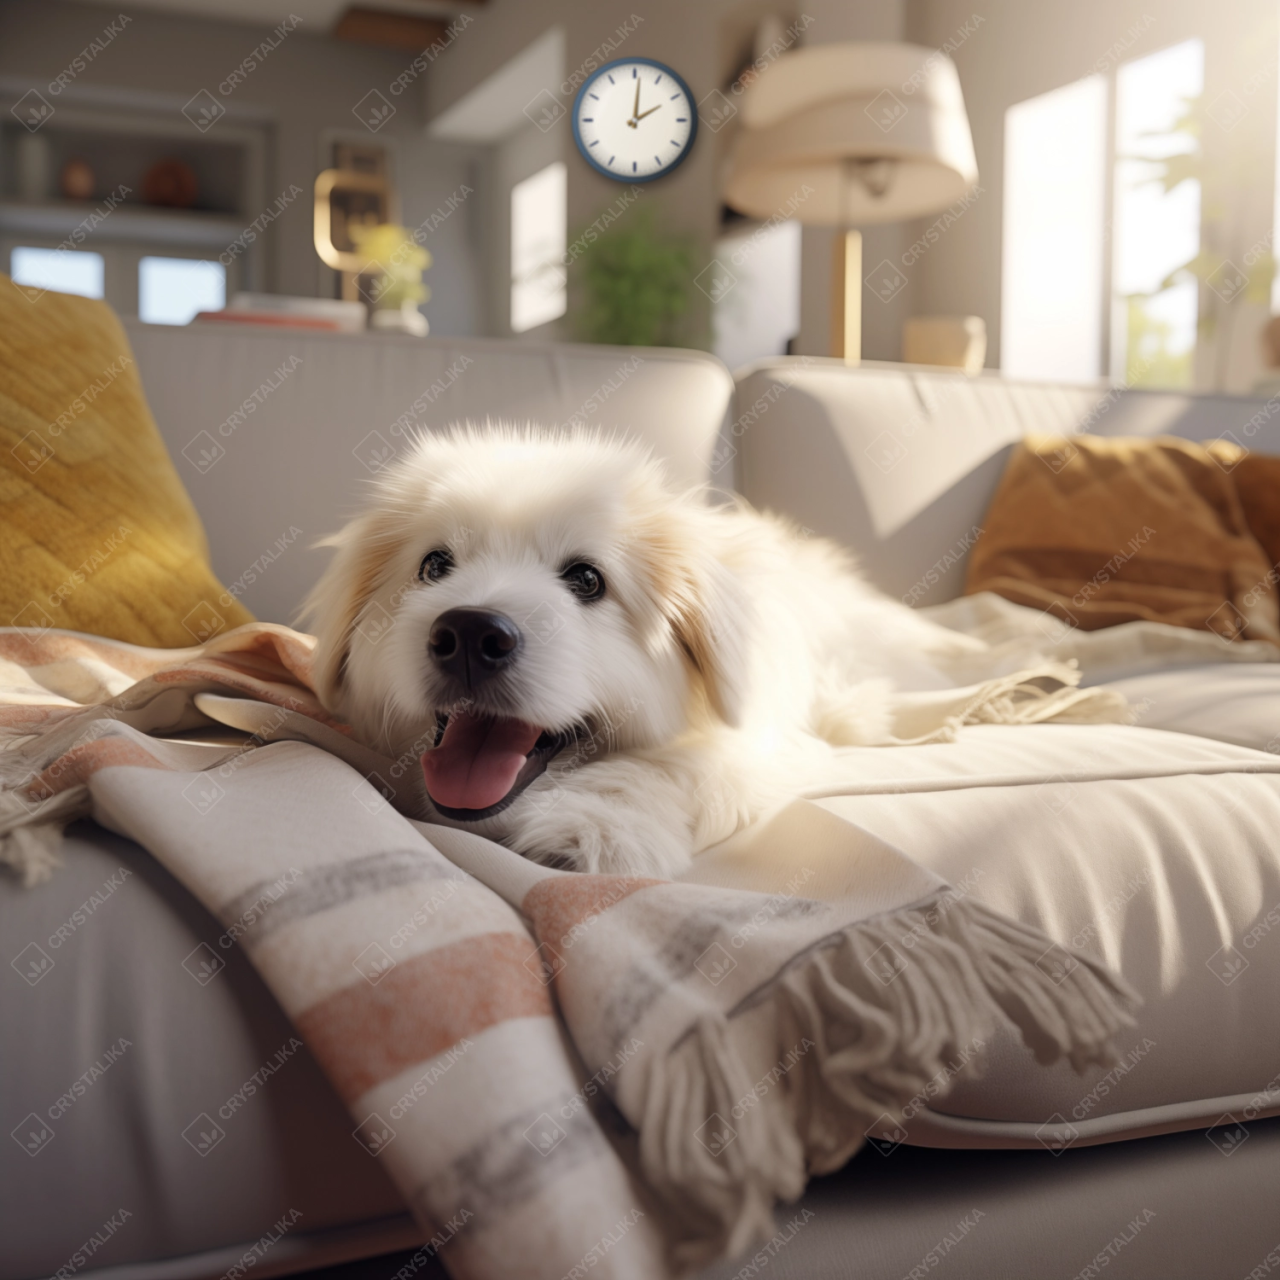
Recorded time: 2:01
